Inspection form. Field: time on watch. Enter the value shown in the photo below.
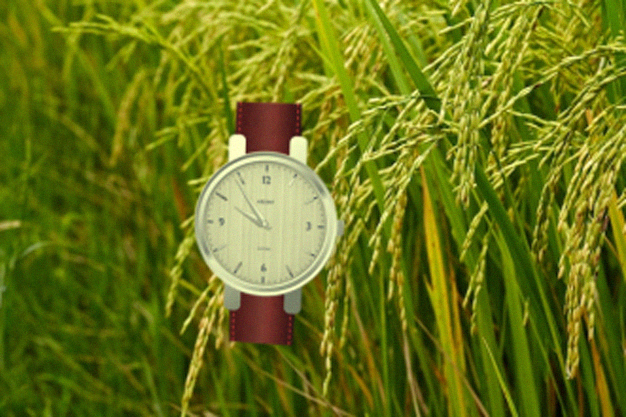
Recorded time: 9:54
